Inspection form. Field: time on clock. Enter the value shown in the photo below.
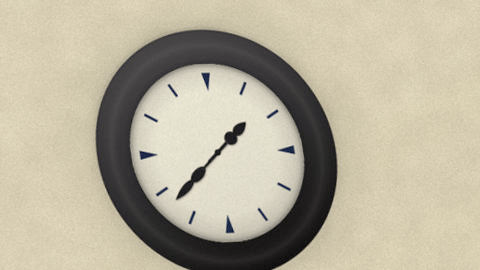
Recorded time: 1:38
